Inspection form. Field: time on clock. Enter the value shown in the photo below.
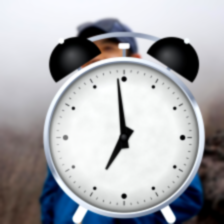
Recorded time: 6:59
